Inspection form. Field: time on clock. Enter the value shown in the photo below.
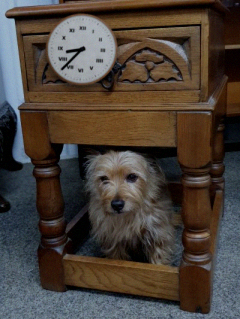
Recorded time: 8:37
